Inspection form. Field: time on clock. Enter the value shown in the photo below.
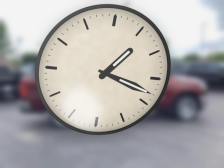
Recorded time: 1:18
